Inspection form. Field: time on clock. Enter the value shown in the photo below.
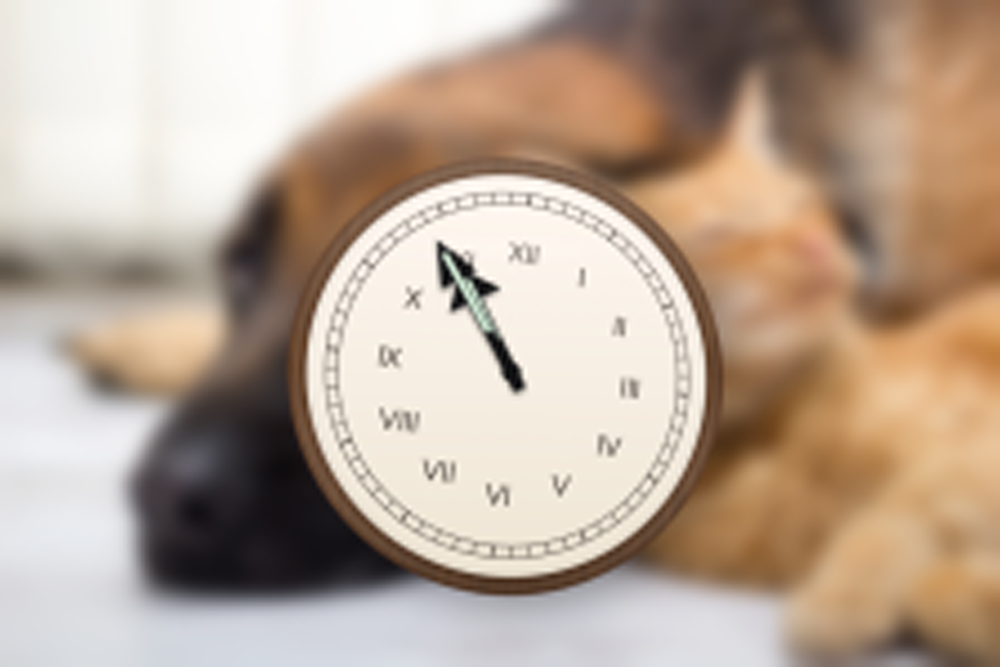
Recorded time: 10:54
